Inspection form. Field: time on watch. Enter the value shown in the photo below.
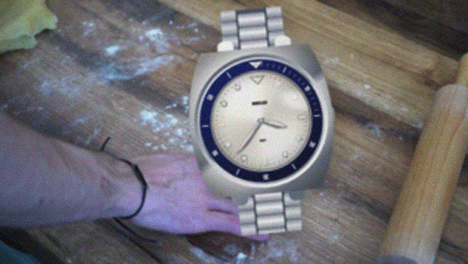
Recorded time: 3:37
